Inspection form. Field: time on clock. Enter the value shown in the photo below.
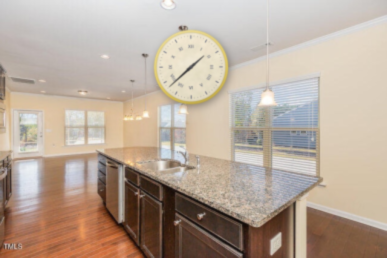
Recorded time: 1:38
